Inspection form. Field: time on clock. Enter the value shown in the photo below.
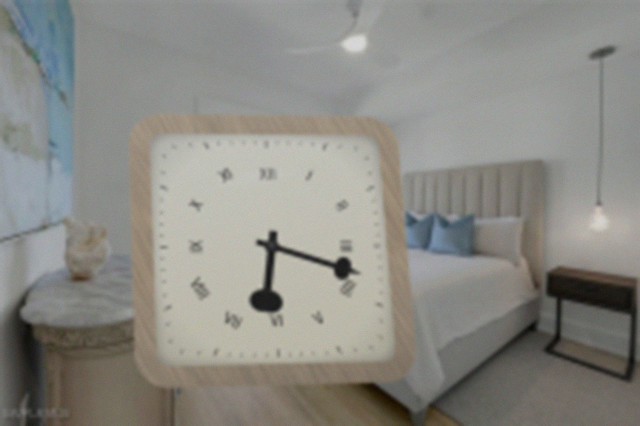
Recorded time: 6:18
